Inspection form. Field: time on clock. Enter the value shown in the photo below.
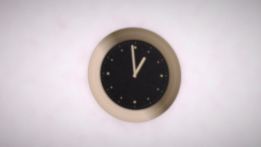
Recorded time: 12:59
